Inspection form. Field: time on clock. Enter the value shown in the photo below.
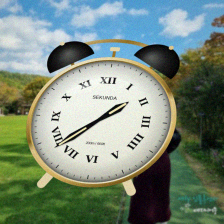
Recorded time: 1:38
